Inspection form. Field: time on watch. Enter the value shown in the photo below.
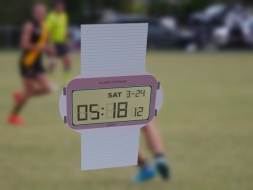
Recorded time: 5:18:12
